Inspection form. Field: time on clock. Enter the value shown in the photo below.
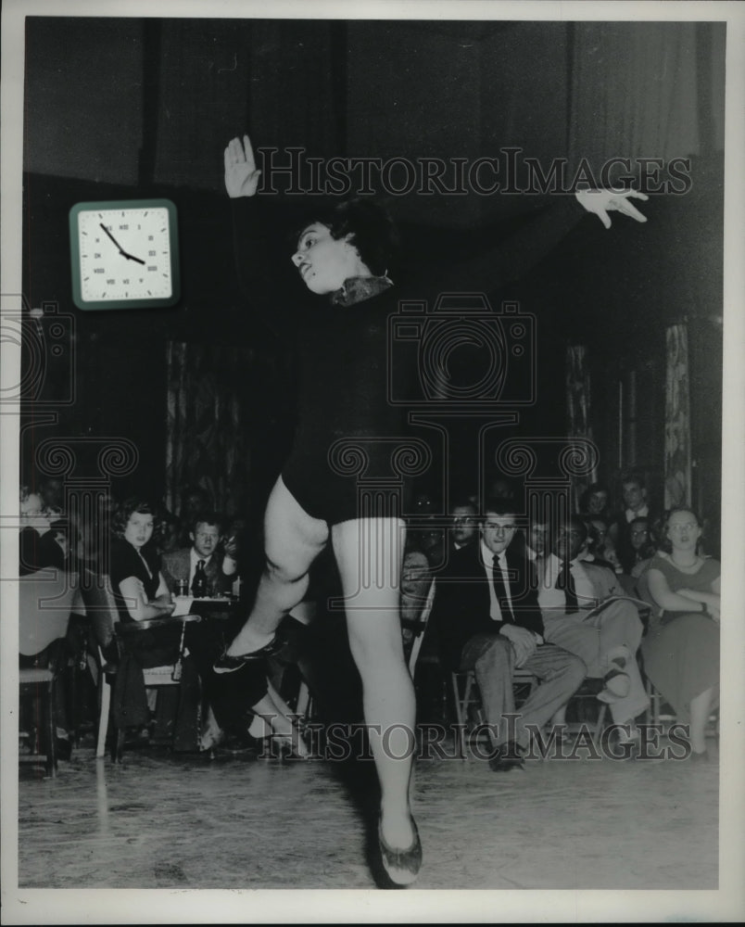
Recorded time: 3:54
